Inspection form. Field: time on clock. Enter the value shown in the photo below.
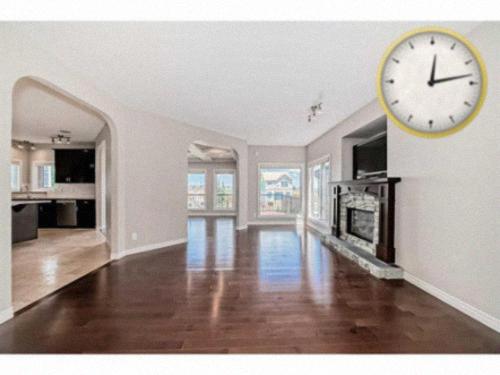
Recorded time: 12:13
